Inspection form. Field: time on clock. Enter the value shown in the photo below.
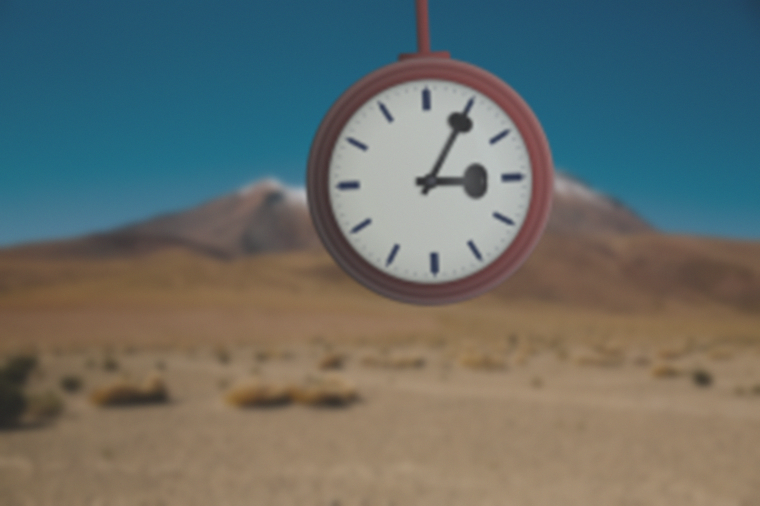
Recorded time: 3:05
